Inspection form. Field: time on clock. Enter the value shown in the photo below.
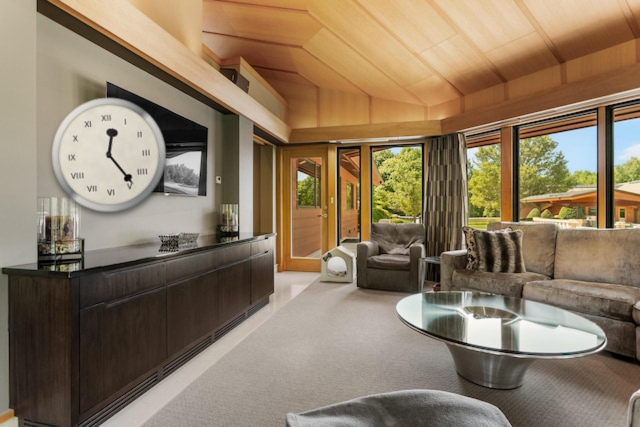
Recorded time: 12:24
